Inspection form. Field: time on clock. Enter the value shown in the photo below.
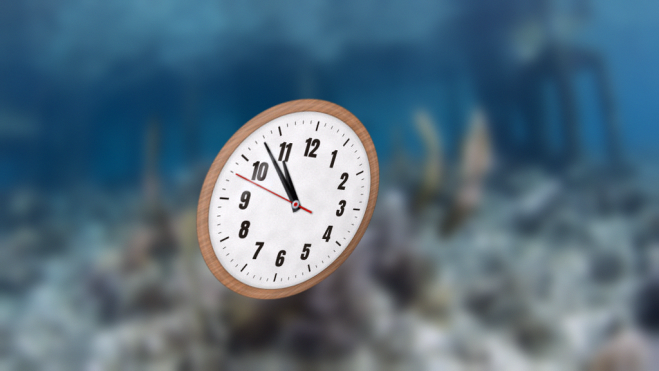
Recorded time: 10:52:48
